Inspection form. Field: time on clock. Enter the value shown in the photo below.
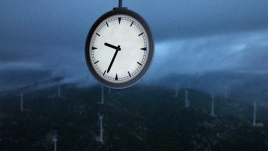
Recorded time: 9:34
